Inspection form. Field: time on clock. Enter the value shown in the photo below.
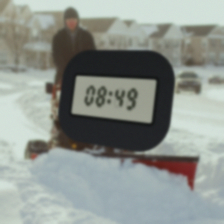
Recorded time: 8:49
